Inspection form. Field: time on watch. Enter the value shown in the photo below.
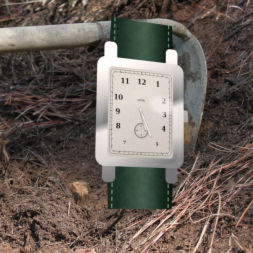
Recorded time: 5:26
